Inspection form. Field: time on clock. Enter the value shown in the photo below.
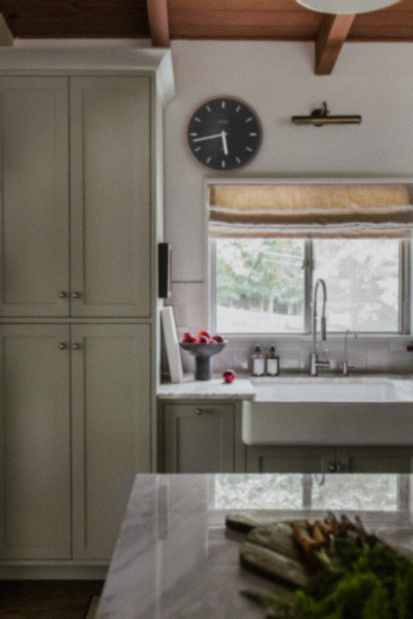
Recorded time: 5:43
